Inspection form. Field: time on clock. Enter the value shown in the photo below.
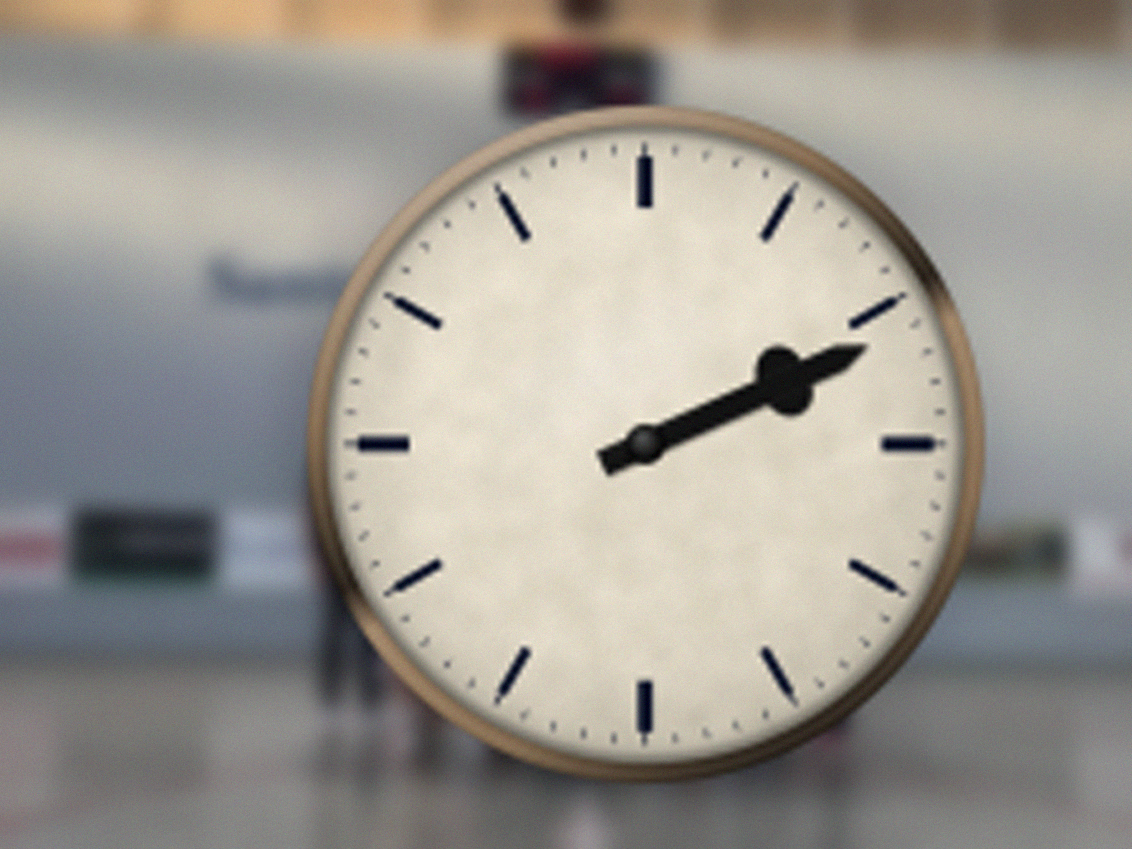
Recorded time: 2:11
